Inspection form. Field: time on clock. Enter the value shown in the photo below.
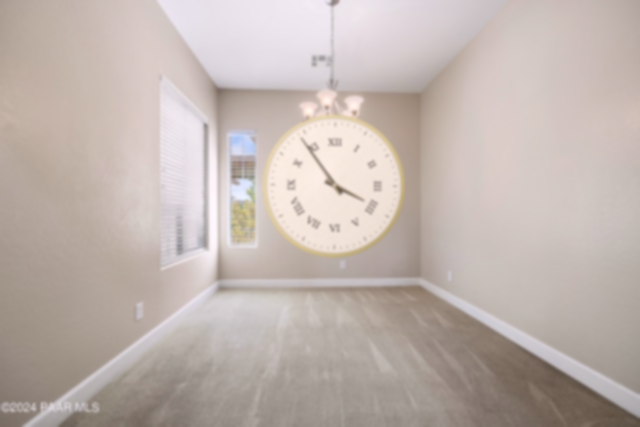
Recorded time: 3:54
